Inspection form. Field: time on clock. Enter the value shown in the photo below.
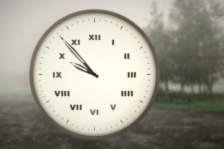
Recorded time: 9:53
